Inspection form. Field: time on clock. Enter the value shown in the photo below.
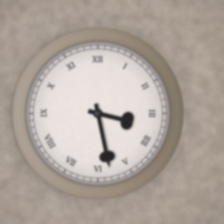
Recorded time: 3:28
